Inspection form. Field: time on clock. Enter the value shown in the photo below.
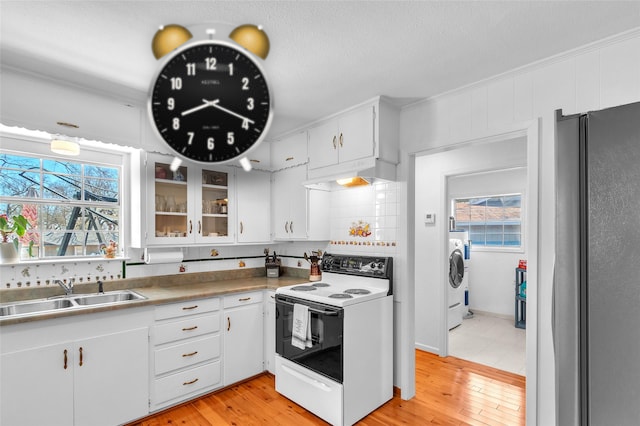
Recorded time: 8:19
